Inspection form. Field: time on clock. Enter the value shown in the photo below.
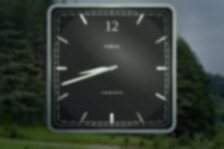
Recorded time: 8:42
